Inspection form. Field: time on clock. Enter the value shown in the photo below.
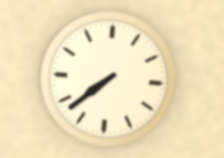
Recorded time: 7:38
